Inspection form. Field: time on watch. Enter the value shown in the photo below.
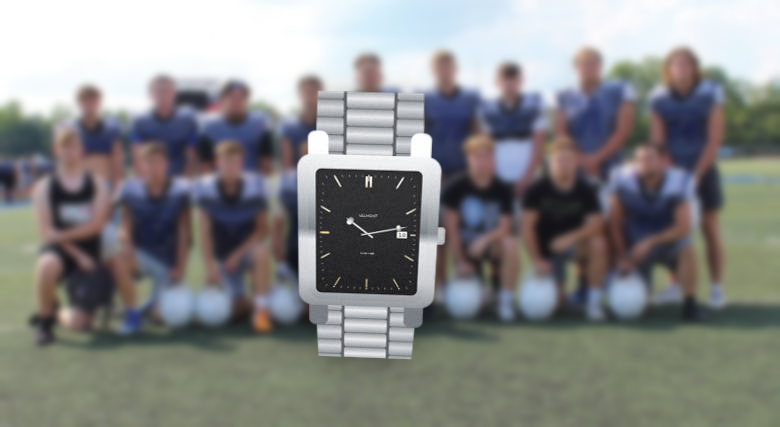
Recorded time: 10:13
